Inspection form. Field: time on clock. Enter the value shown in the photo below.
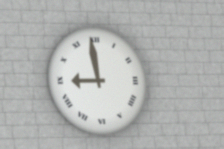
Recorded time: 8:59
